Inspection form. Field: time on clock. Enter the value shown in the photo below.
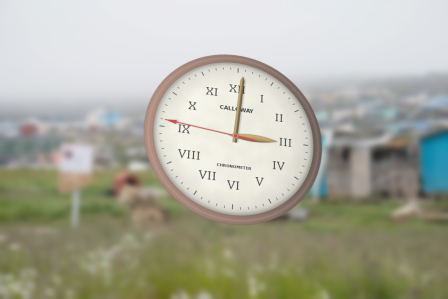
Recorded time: 3:00:46
